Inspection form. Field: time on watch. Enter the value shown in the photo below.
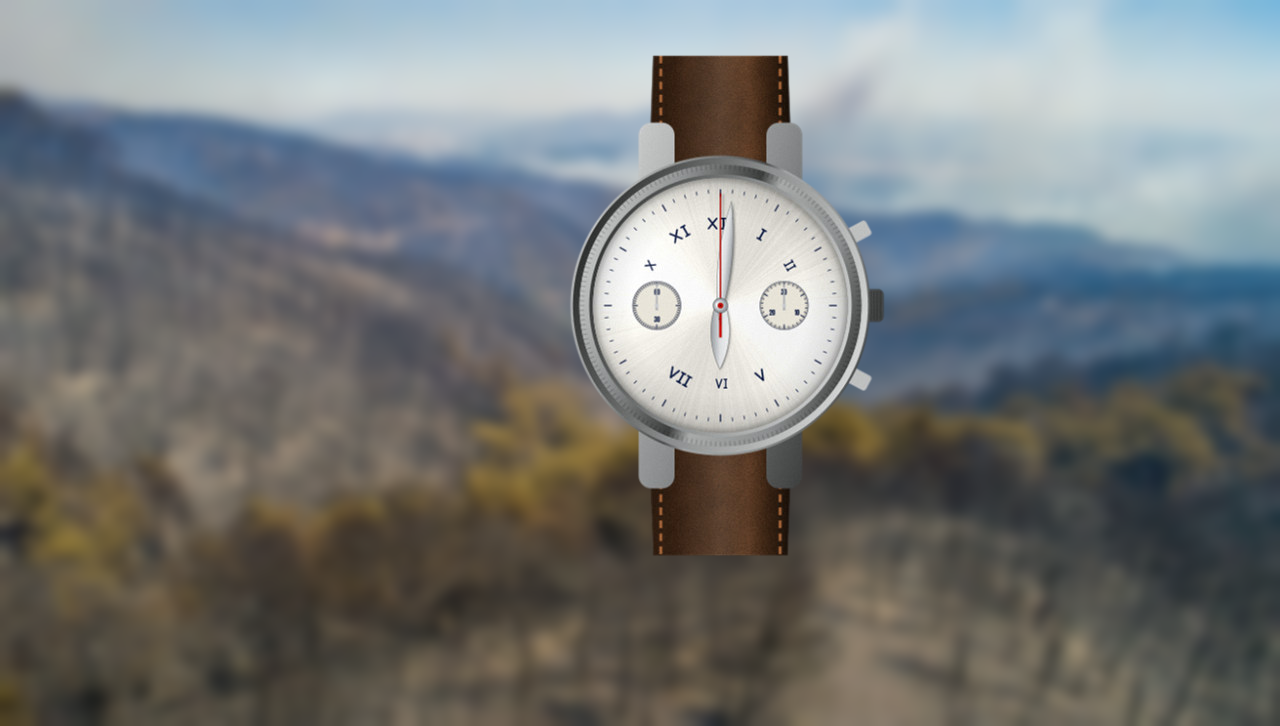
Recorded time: 6:01
